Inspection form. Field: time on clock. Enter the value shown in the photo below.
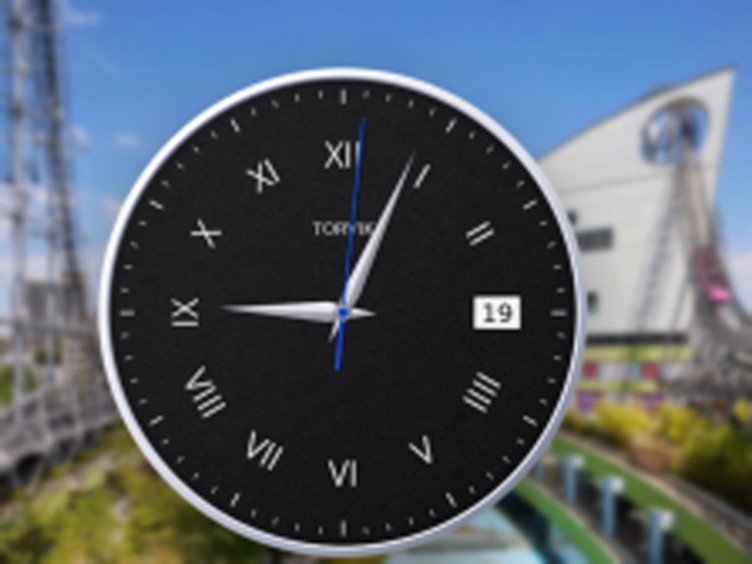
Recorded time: 9:04:01
